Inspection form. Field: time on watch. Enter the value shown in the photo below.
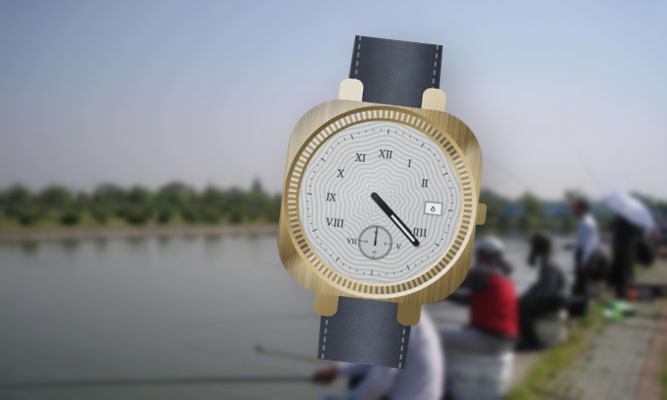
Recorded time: 4:22
